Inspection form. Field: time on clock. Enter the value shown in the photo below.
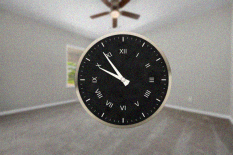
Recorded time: 9:54
